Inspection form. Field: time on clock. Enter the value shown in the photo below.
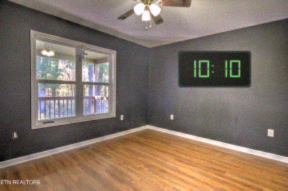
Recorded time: 10:10
